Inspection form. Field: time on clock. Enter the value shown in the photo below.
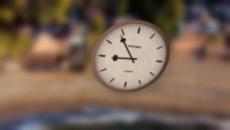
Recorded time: 8:54
